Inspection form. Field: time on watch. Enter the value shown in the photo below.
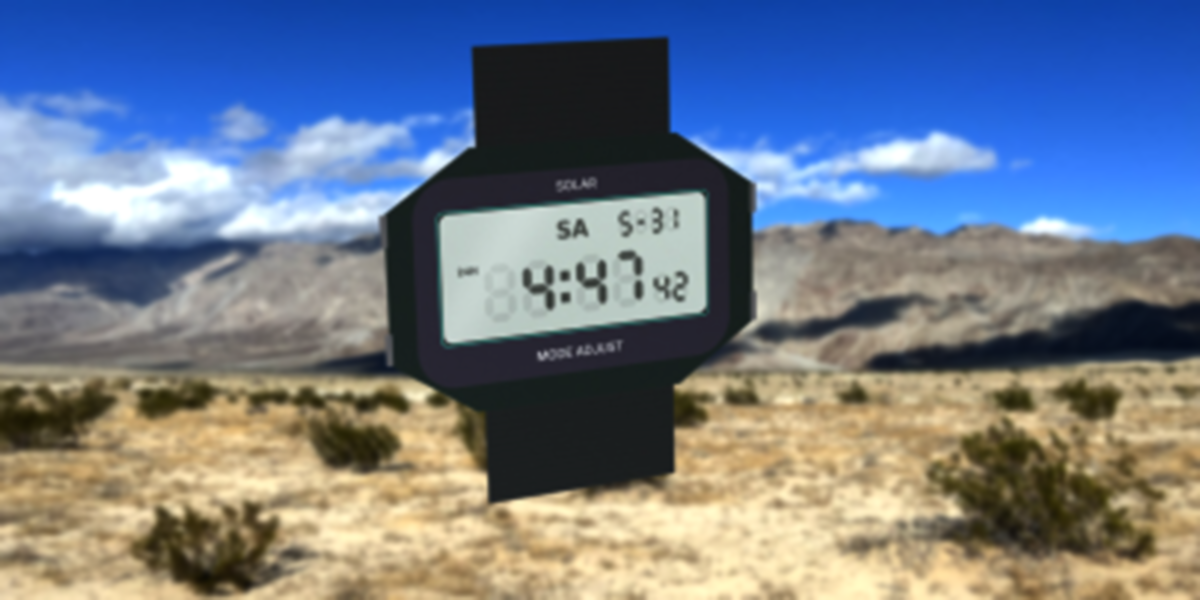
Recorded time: 4:47:42
